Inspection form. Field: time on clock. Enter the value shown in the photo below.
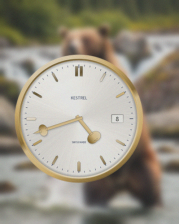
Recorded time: 4:42
